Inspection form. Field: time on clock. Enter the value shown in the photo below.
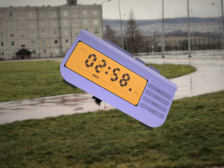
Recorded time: 2:58
